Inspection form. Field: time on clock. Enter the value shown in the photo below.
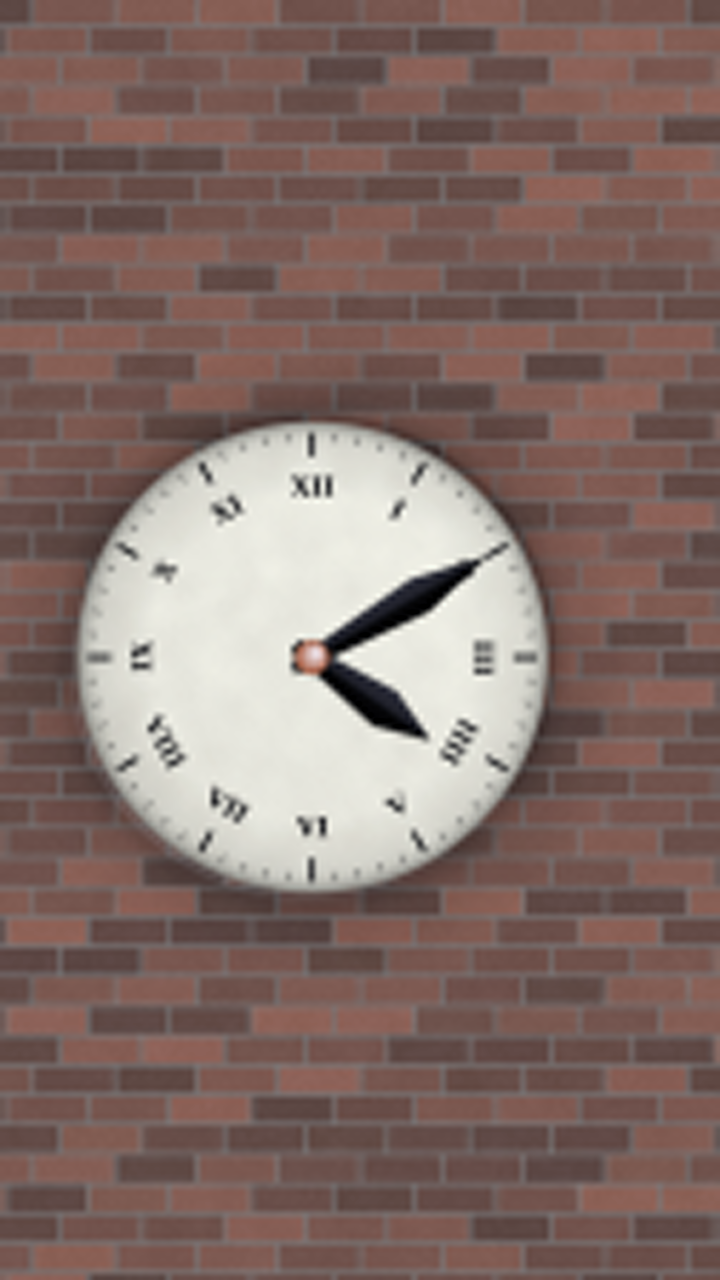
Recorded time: 4:10
